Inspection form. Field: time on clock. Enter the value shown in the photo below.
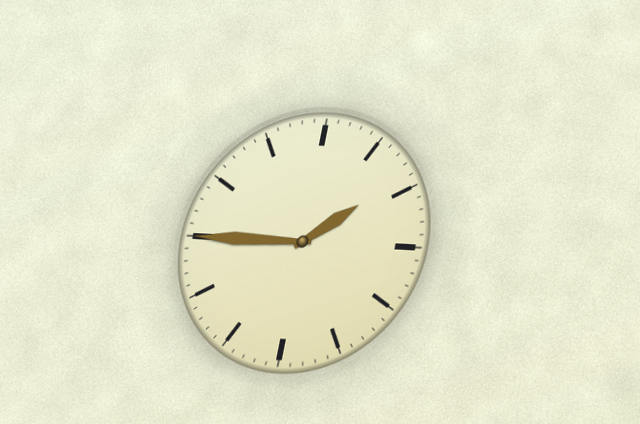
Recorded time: 1:45
